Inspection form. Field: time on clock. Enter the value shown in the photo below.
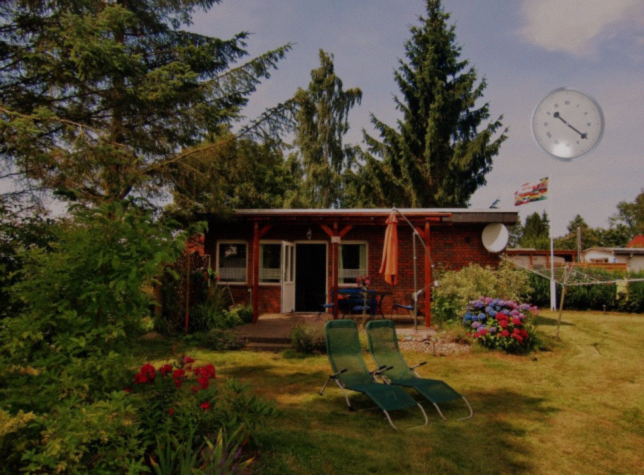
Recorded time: 10:21
